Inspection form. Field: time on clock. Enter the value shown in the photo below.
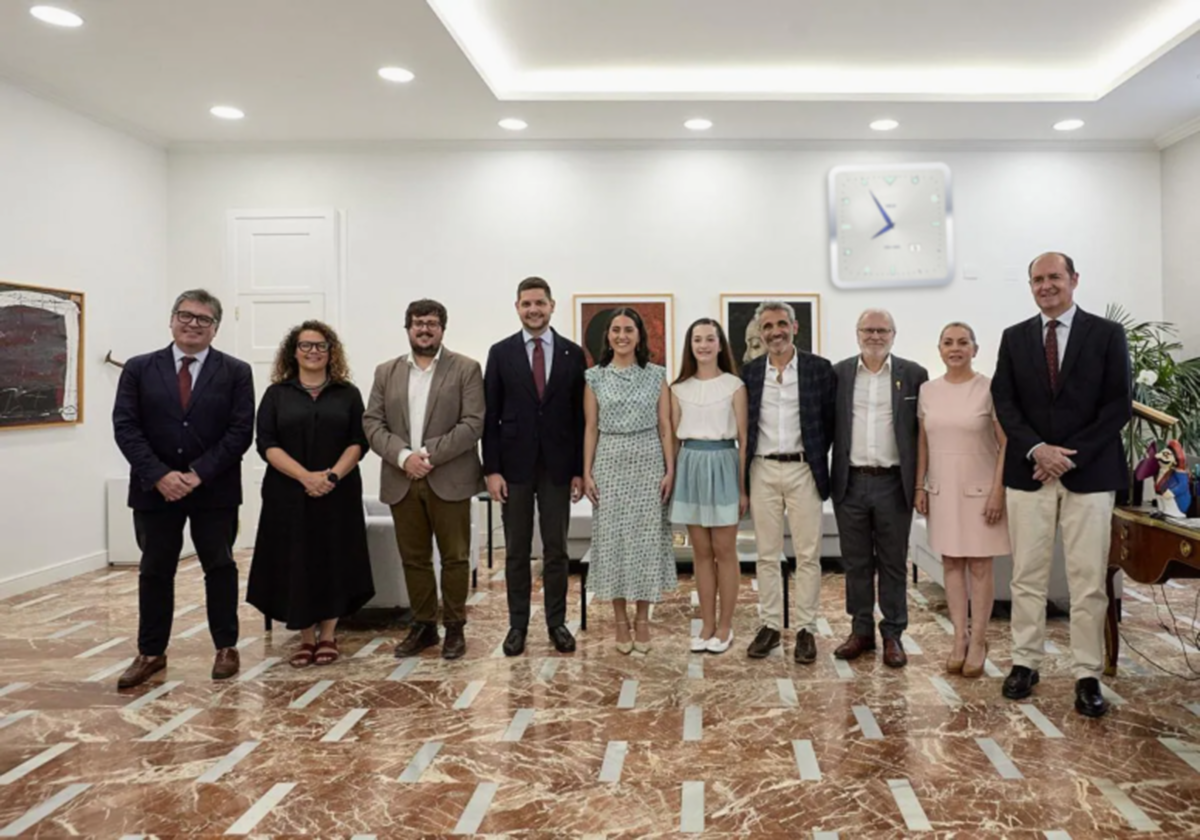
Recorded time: 7:55
